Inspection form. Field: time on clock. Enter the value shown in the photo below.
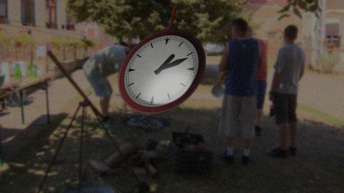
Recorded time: 1:11
